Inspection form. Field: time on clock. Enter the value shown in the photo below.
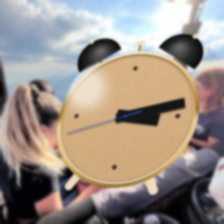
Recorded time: 3:12:42
